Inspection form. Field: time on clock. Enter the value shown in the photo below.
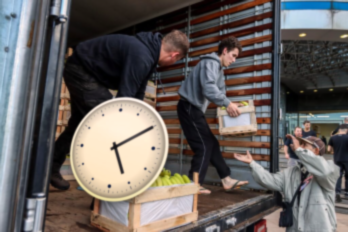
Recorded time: 5:10
